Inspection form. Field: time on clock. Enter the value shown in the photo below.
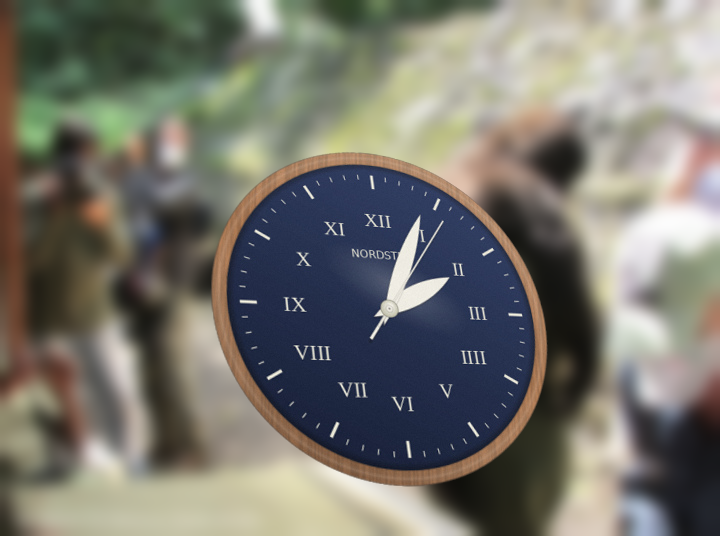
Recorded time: 2:04:06
